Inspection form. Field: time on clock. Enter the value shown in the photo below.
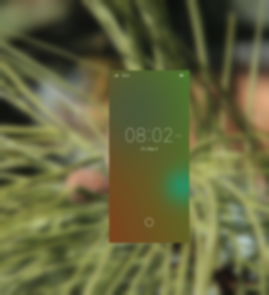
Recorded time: 8:02
